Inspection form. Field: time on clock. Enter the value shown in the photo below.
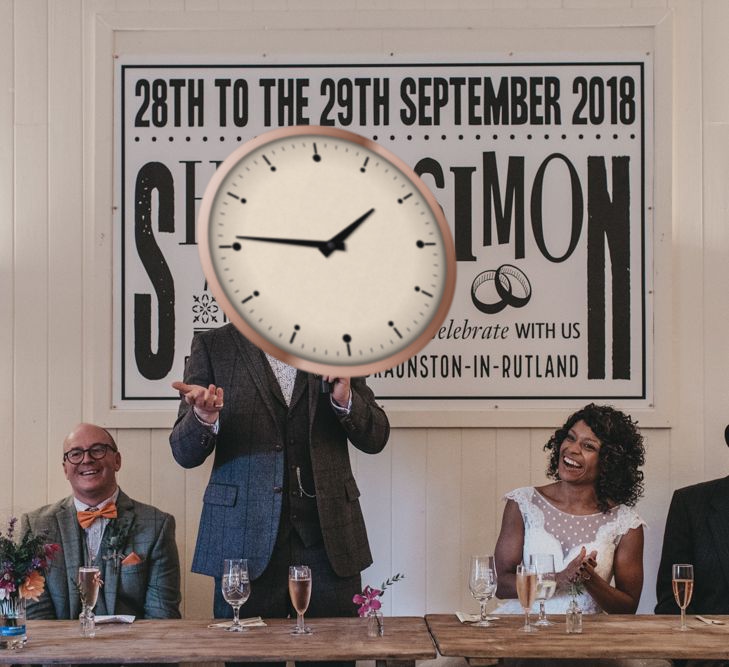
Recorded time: 1:46
